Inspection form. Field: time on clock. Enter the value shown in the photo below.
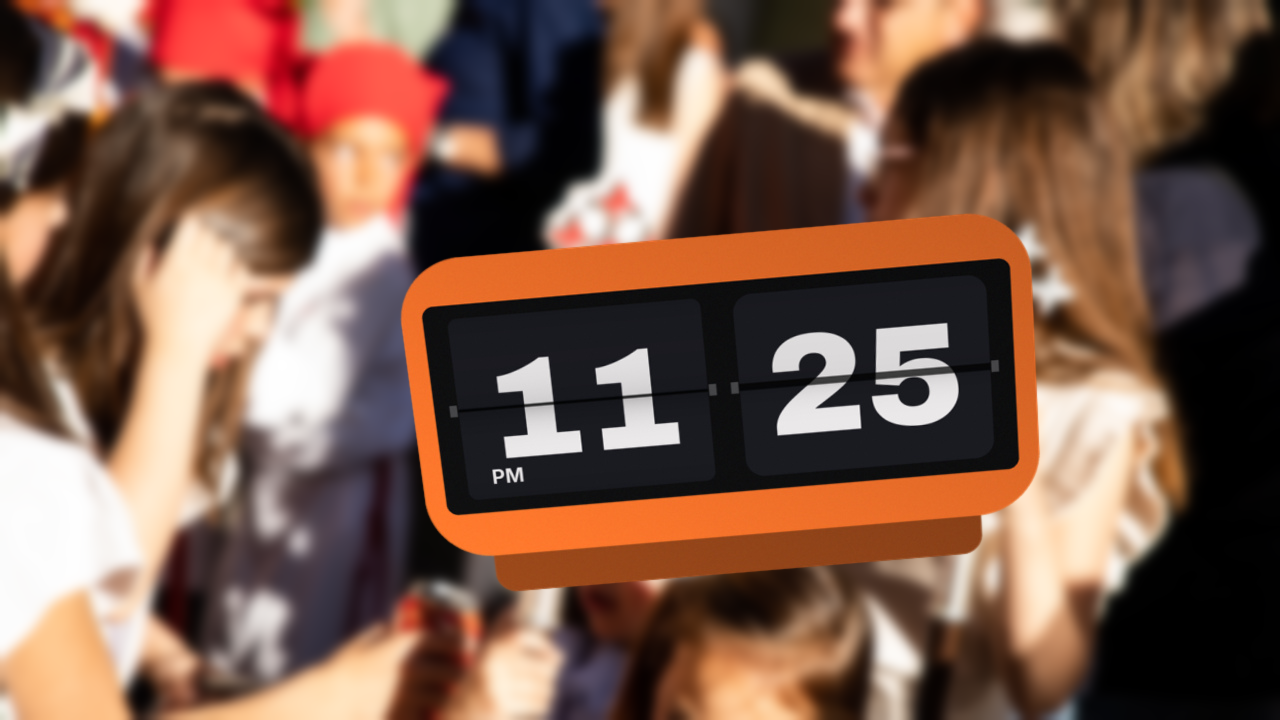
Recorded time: 11:25
